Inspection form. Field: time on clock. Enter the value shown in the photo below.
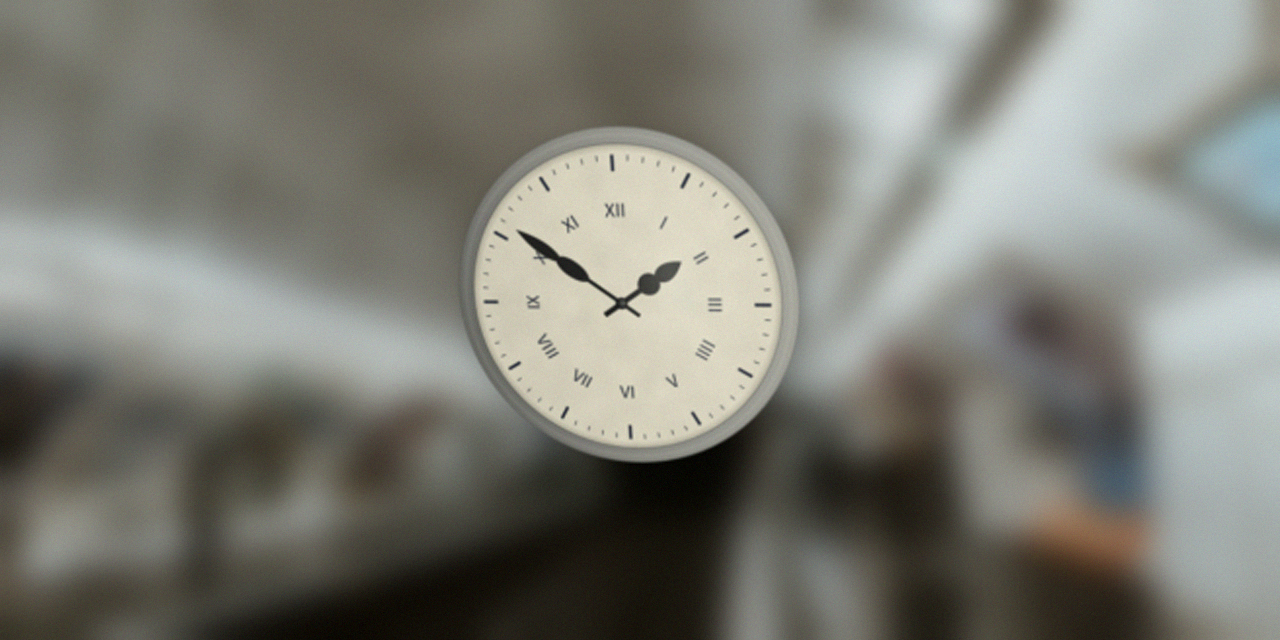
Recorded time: 1:51
